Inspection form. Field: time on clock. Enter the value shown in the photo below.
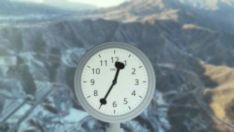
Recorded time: 12:35
